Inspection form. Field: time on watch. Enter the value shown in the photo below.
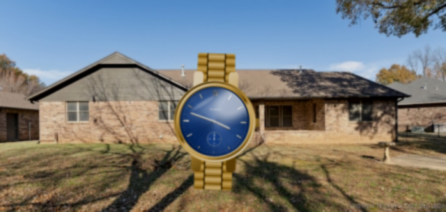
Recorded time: 3:48
